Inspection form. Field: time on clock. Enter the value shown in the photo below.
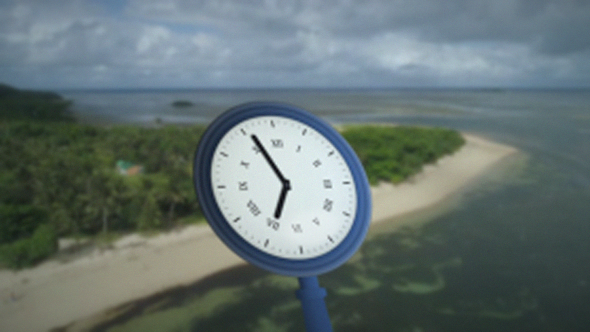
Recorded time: 6:56
